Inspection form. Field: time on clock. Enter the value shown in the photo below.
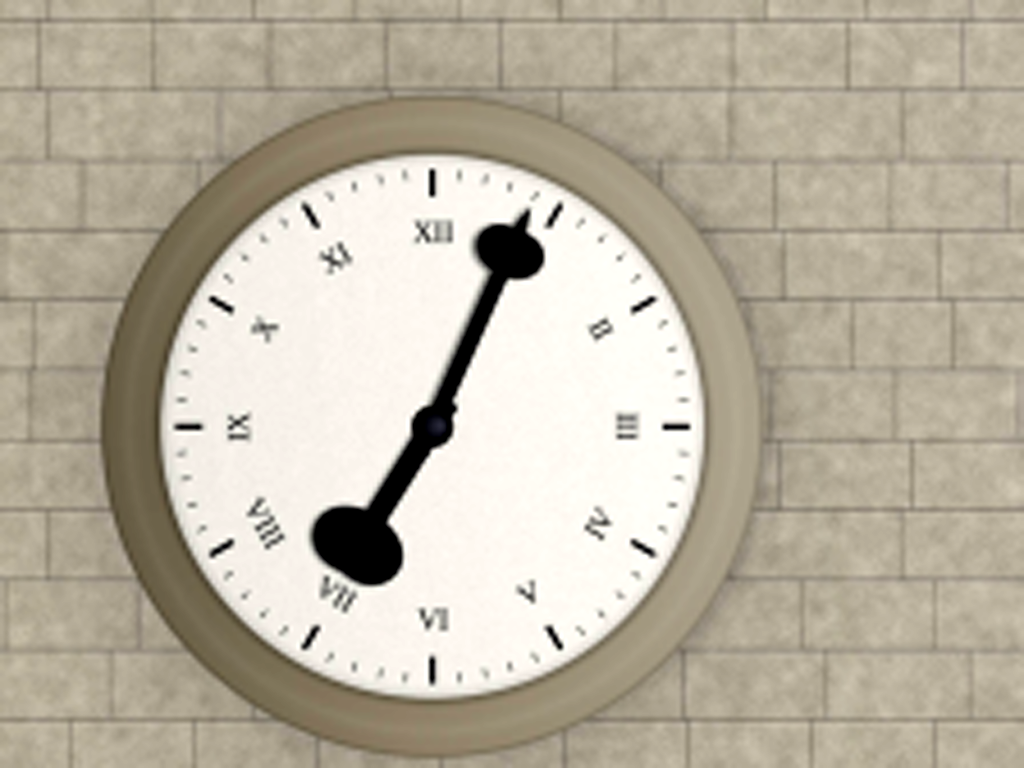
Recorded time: 7:04
